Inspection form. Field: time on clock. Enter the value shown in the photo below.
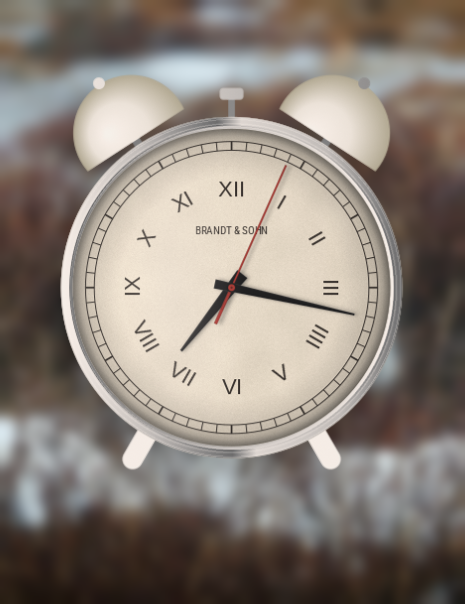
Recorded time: 7:17:04
